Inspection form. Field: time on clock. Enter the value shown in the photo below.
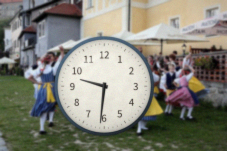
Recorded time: 9:31
